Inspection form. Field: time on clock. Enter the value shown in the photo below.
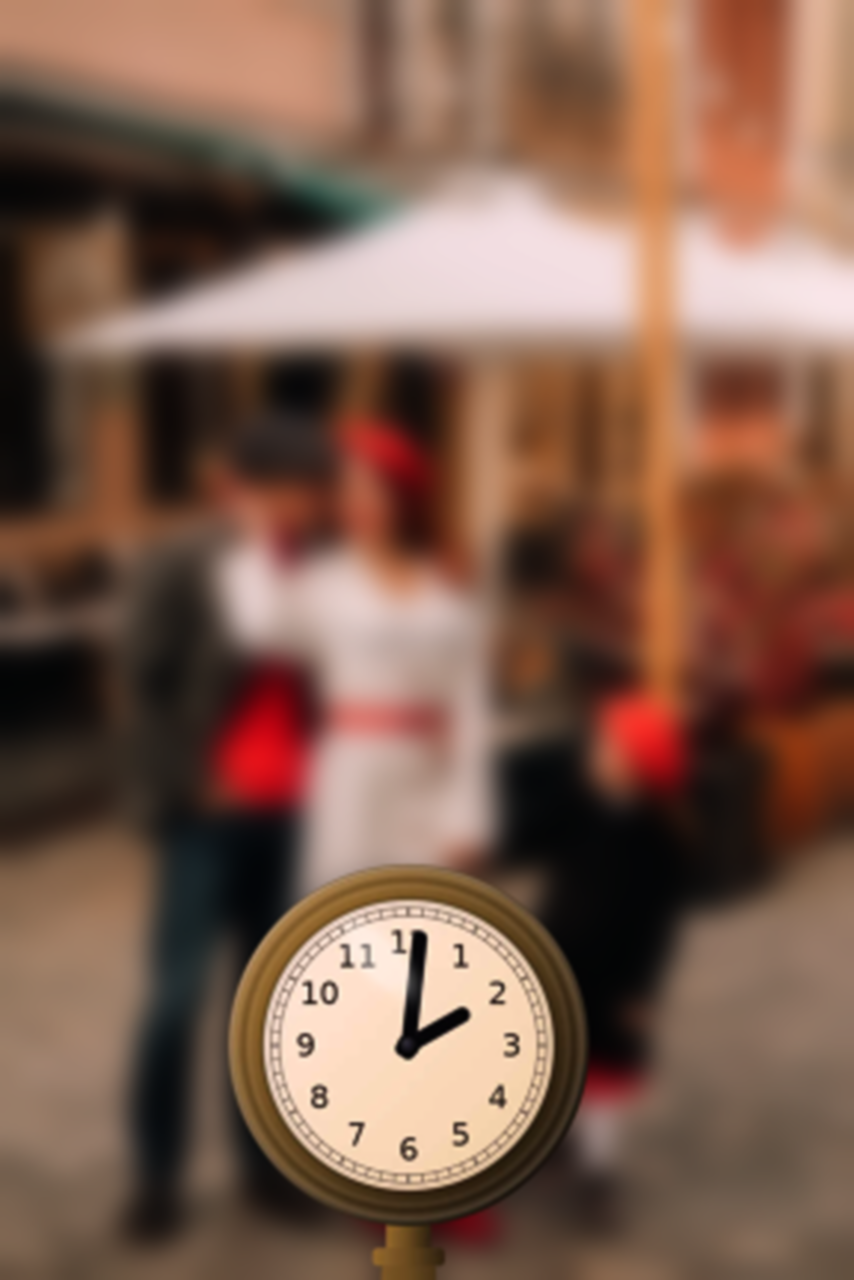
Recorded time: 2:01
